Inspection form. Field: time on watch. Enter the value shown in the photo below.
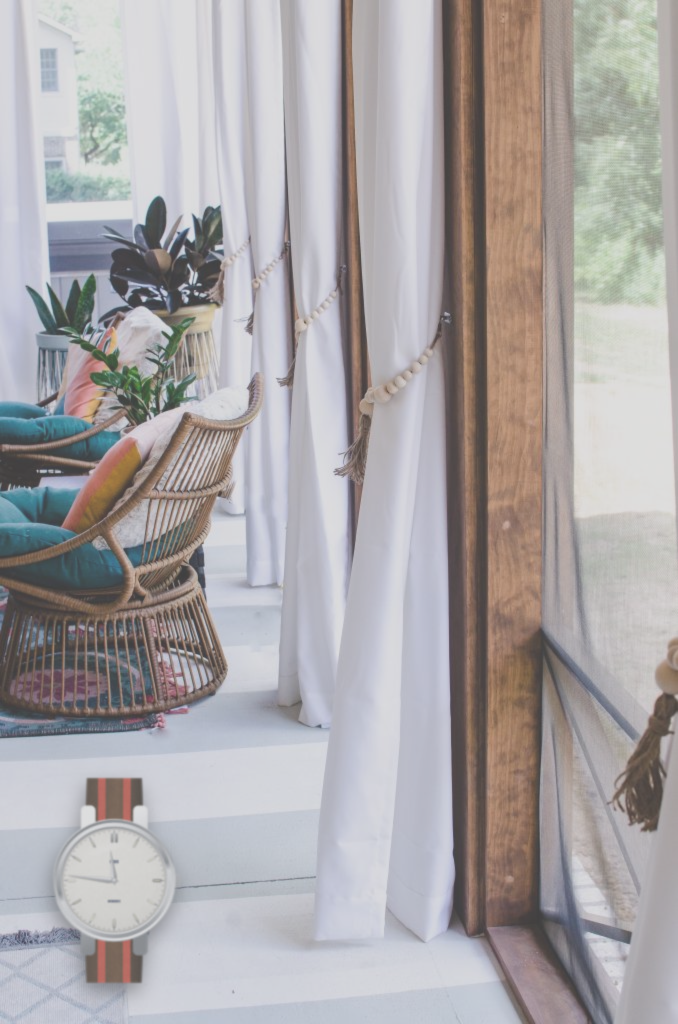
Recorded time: 11:46
